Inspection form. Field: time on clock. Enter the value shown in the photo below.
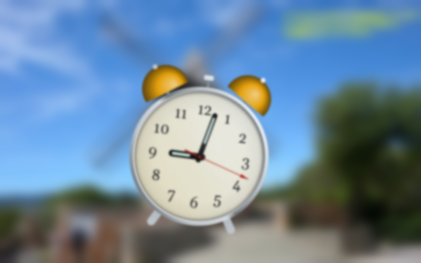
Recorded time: 9:02:18
